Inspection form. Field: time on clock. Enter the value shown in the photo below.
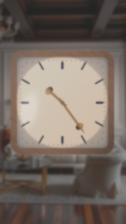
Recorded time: 10:24
